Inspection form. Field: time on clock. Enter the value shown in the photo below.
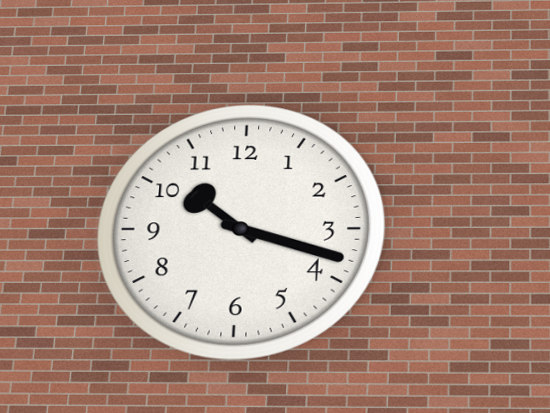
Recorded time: 10:18
